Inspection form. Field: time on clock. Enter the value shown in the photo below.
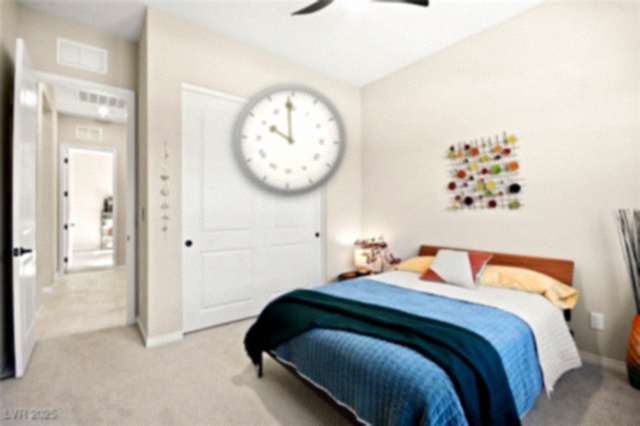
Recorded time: 9:59
